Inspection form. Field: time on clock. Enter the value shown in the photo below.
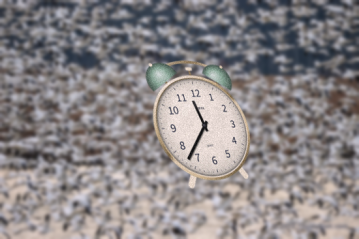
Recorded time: 11:37
